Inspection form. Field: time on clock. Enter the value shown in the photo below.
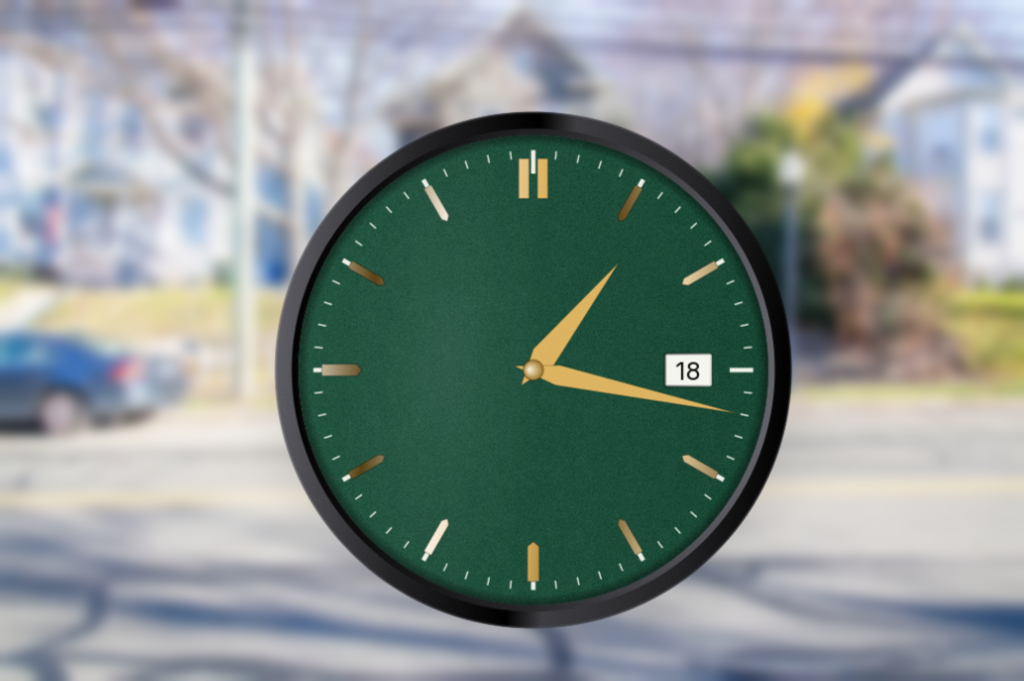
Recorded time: 1:17
